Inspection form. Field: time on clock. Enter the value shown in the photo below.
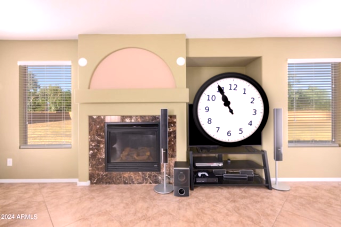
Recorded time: 10:55
